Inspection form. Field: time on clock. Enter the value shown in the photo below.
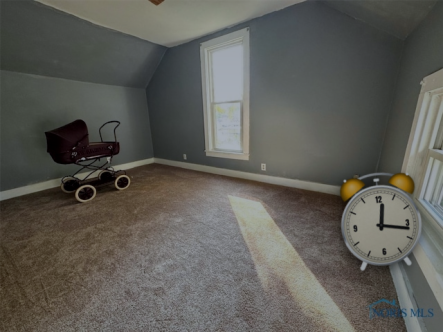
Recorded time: 12:17
